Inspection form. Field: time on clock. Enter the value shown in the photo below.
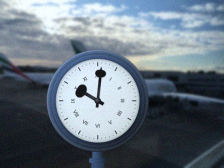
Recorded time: 10:01
